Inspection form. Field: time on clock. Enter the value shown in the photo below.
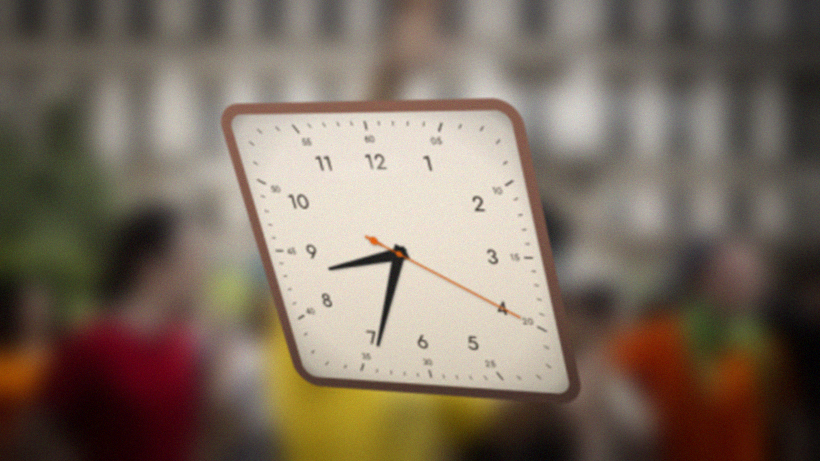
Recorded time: 8:34:20
